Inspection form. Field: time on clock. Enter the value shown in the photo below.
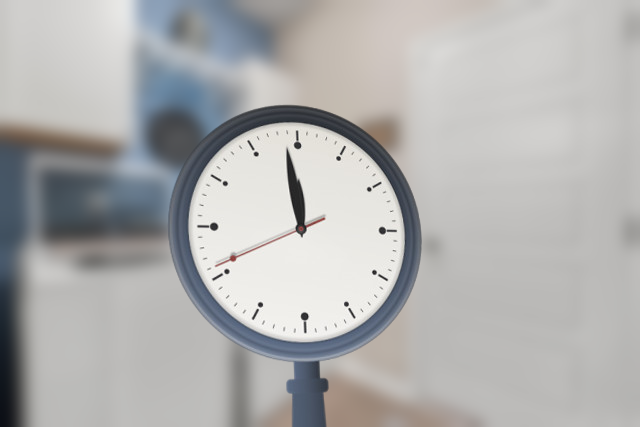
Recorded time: 11:58:41
